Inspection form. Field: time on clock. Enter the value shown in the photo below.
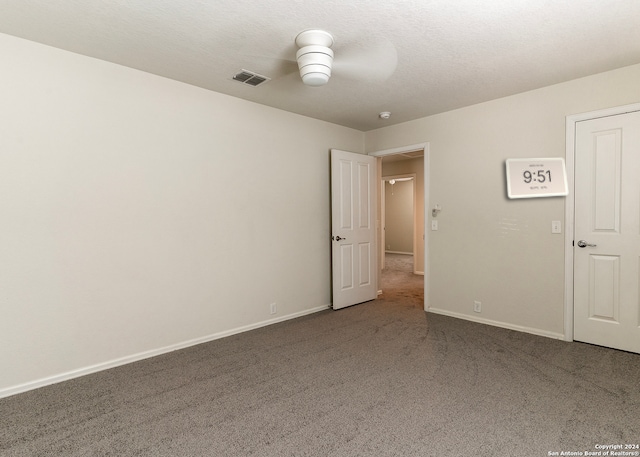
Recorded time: 9:51
